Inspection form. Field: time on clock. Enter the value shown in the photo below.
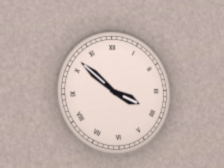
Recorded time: 3:52
